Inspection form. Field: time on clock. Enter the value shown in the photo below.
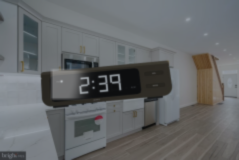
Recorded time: 2:39
